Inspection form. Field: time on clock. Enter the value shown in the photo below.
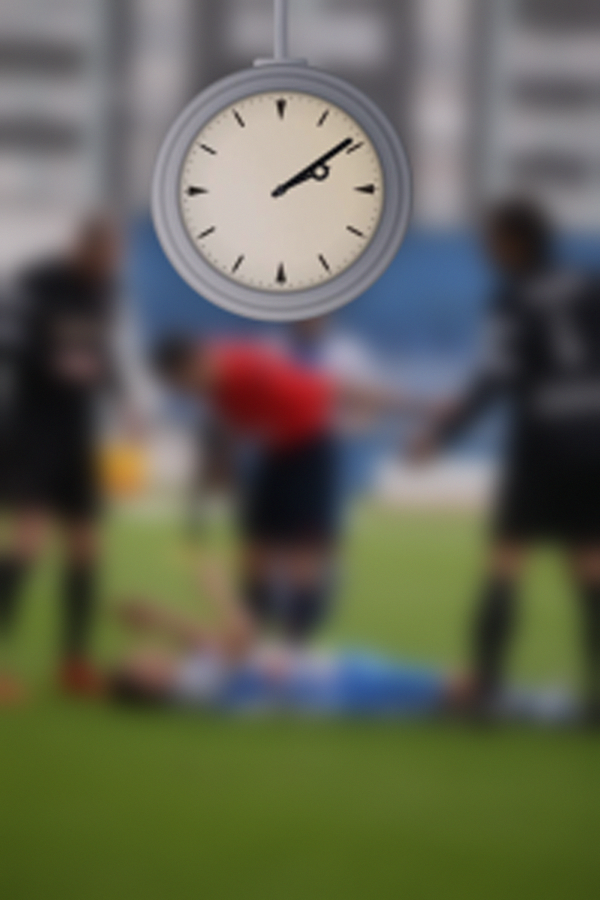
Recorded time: 2:09
